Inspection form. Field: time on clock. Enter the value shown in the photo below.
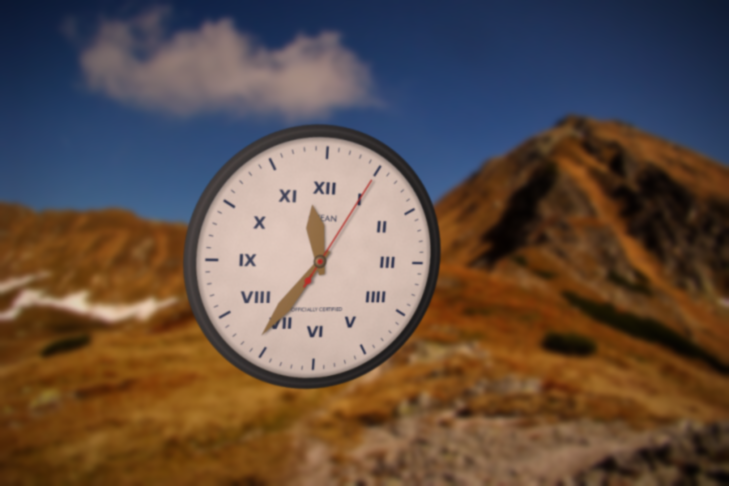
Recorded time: 11:36:05
